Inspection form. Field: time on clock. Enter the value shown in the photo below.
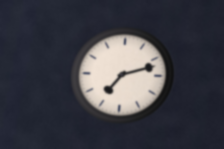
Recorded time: 7:12
